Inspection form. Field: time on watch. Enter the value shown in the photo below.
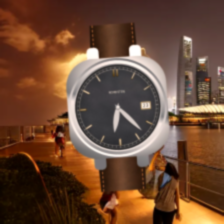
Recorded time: 6:23
